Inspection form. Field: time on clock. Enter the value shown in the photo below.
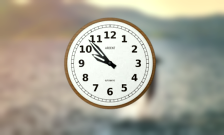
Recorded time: 9:53
